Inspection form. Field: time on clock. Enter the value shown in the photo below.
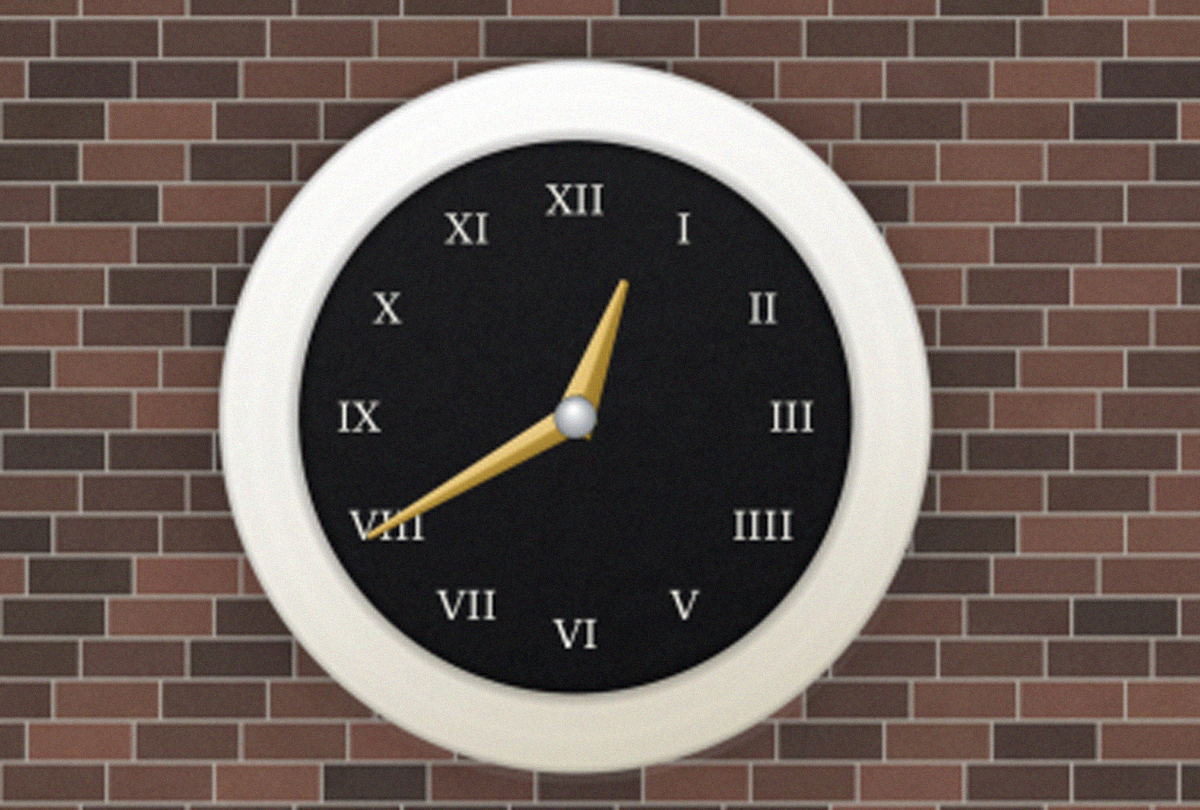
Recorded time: 12:40
